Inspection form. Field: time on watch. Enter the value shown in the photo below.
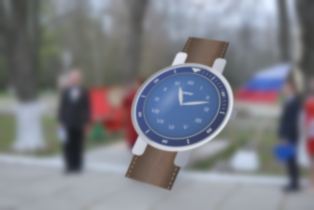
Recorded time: 11:12
